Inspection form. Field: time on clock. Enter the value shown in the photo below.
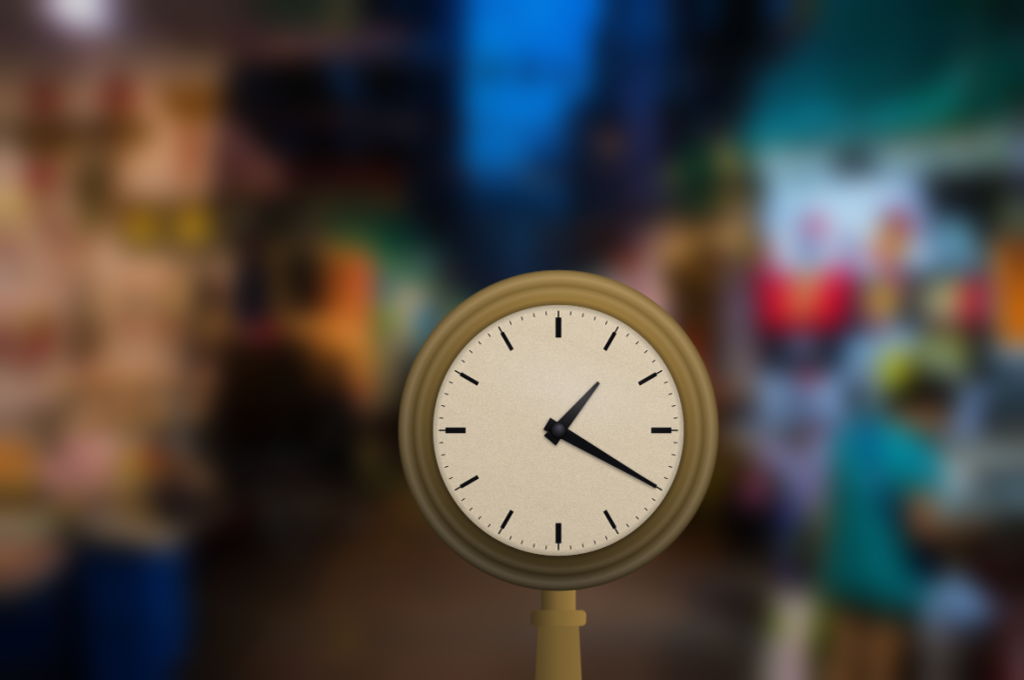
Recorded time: 1:20
